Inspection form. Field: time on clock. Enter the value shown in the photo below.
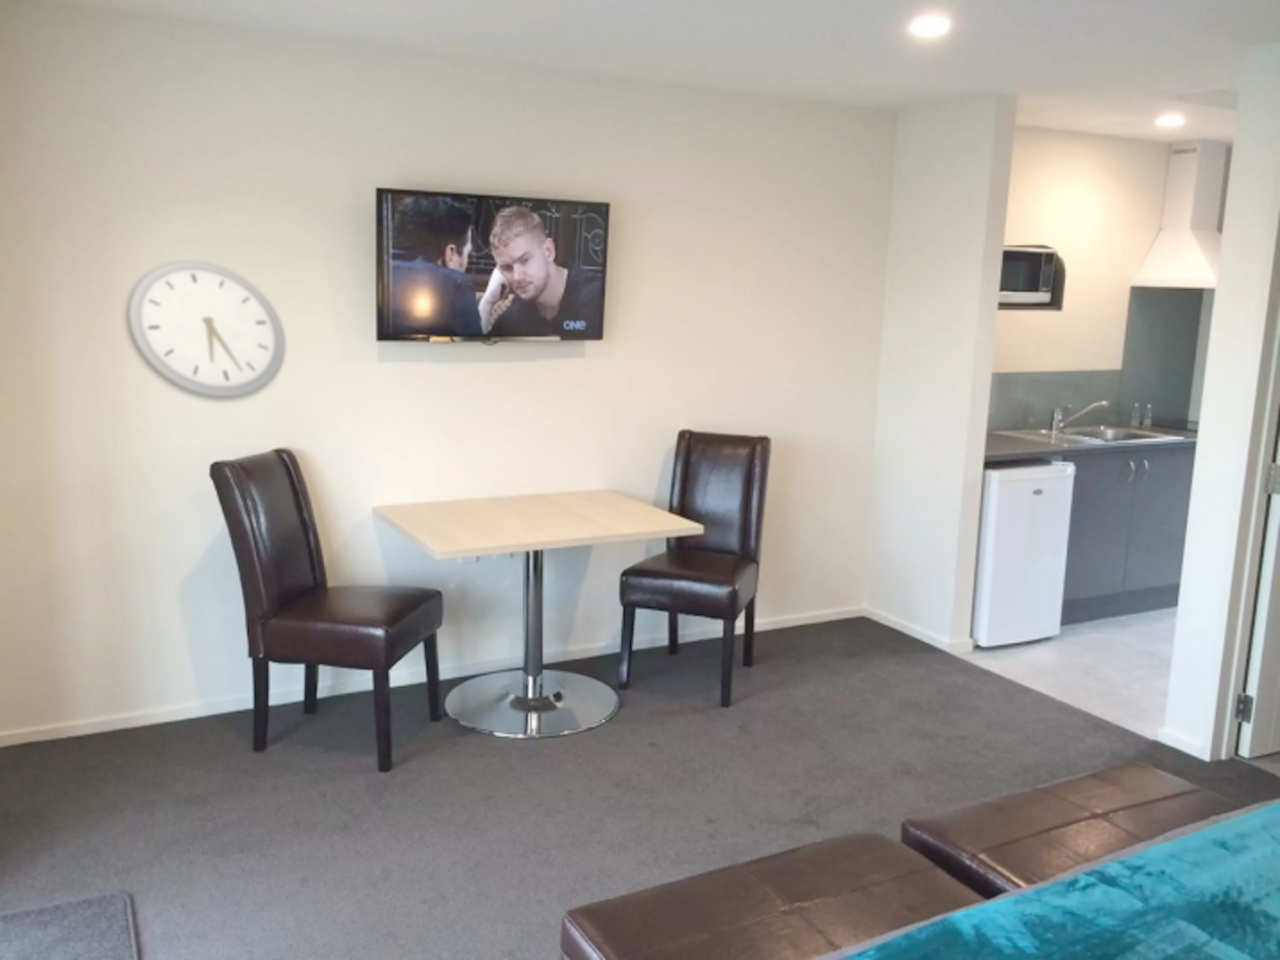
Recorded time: 6:27
